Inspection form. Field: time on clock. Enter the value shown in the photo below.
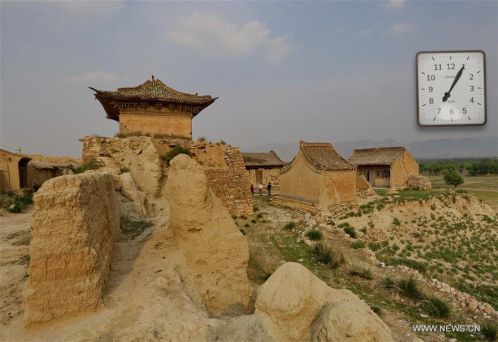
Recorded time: 7:05
